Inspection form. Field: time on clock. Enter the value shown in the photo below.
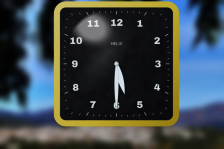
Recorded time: 5:30
